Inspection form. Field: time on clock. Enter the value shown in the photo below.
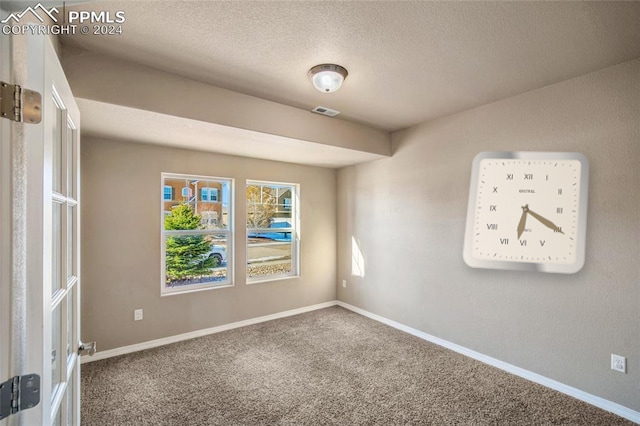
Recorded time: 6:20
